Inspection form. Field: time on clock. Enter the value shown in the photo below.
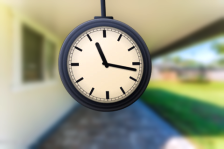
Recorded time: 11:17
